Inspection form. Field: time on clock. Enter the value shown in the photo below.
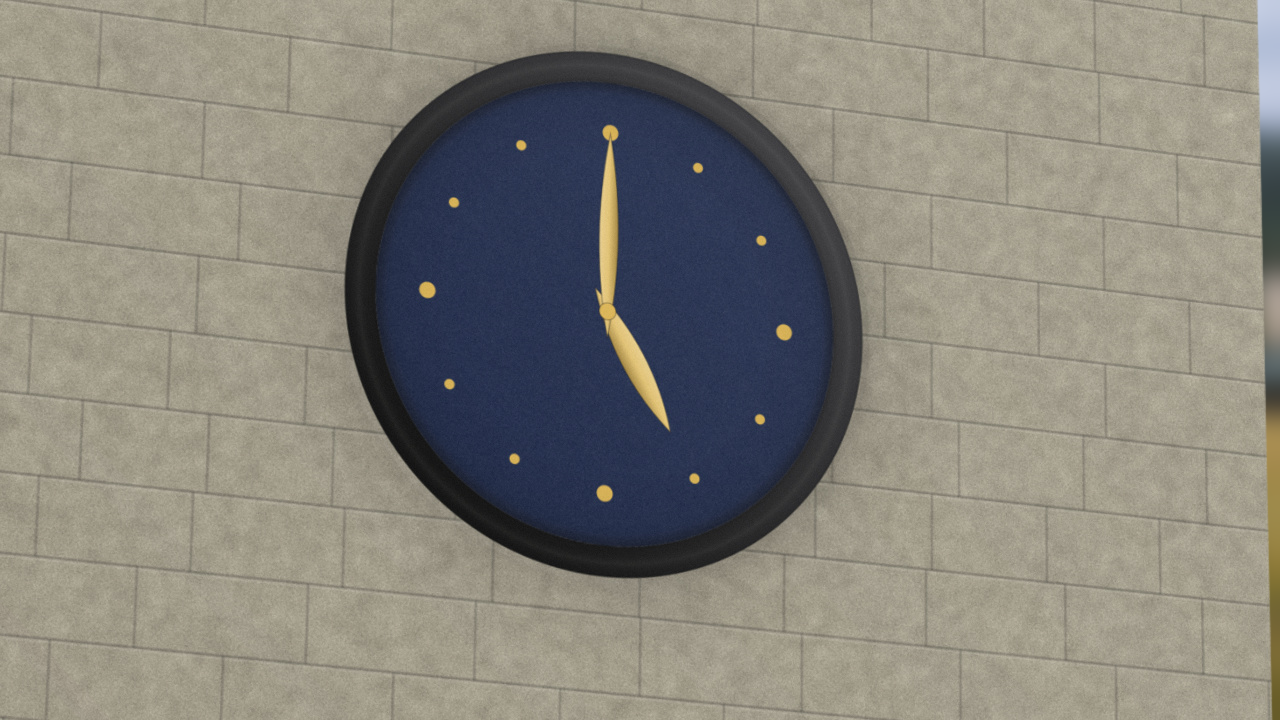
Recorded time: 5:00
